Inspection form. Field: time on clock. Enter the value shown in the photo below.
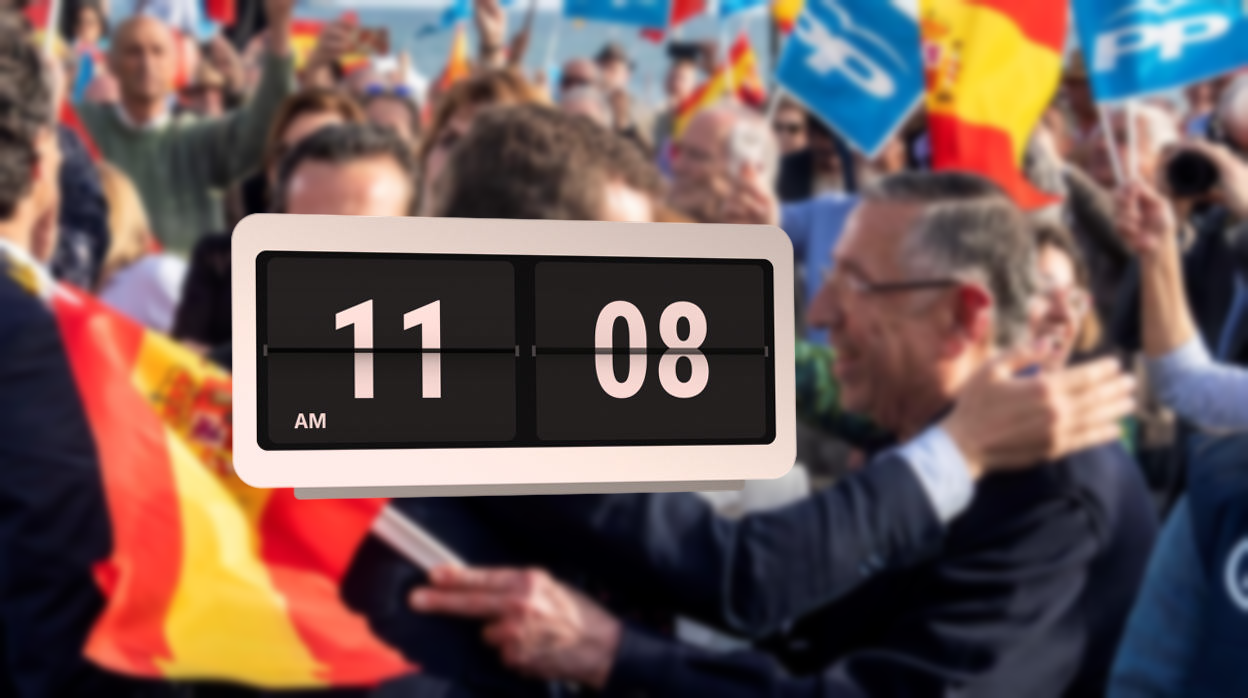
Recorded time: 11:08
